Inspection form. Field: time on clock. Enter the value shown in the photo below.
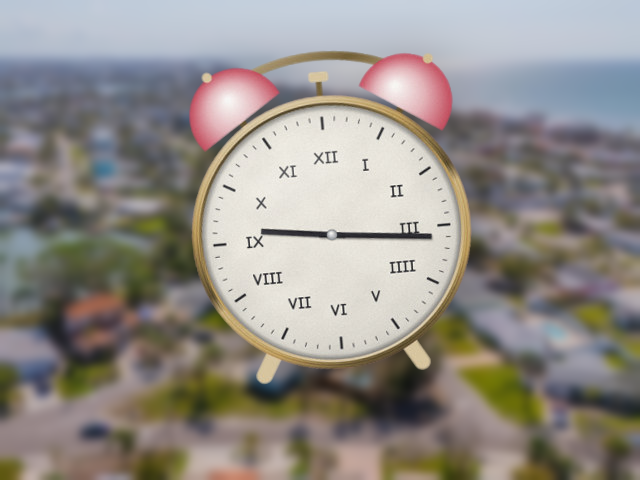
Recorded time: 9:16
